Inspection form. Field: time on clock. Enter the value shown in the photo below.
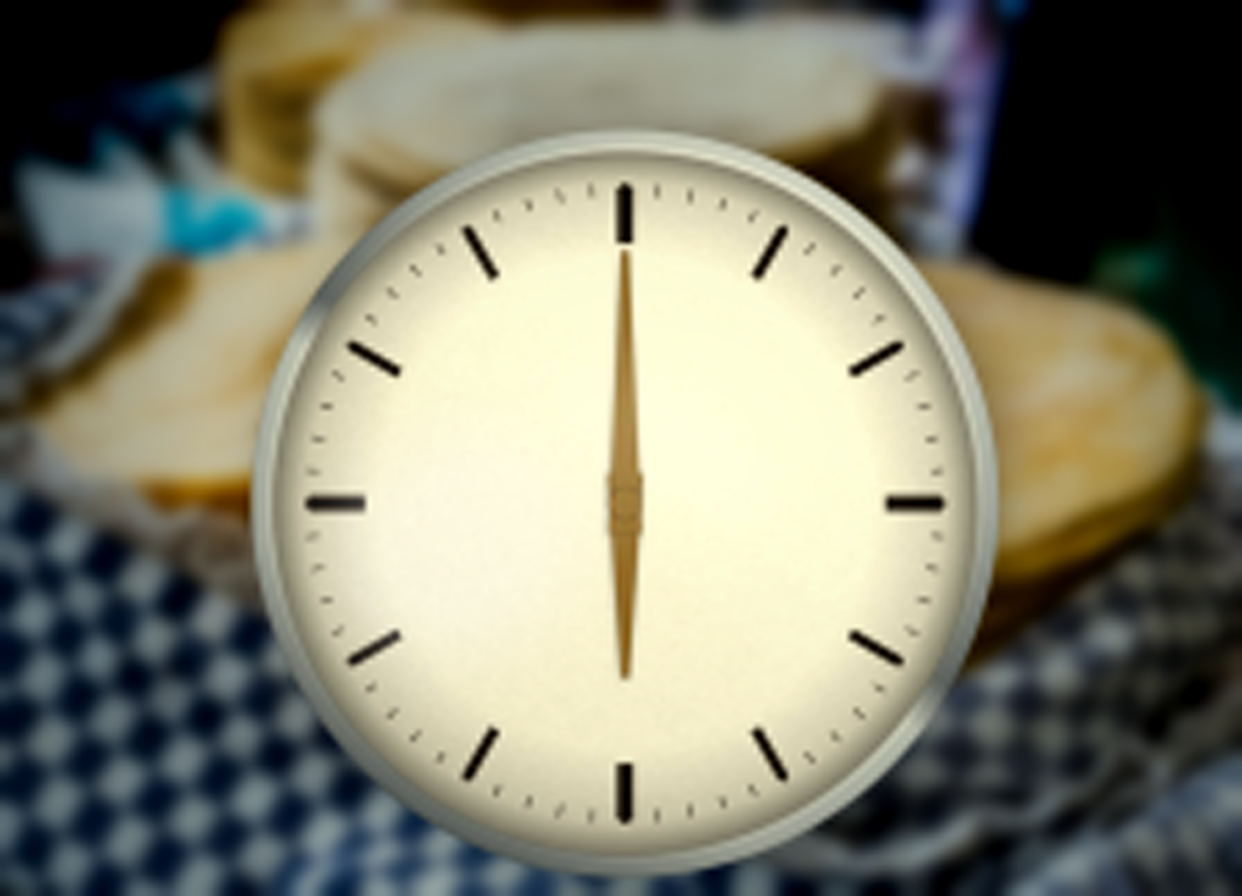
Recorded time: 6:00
